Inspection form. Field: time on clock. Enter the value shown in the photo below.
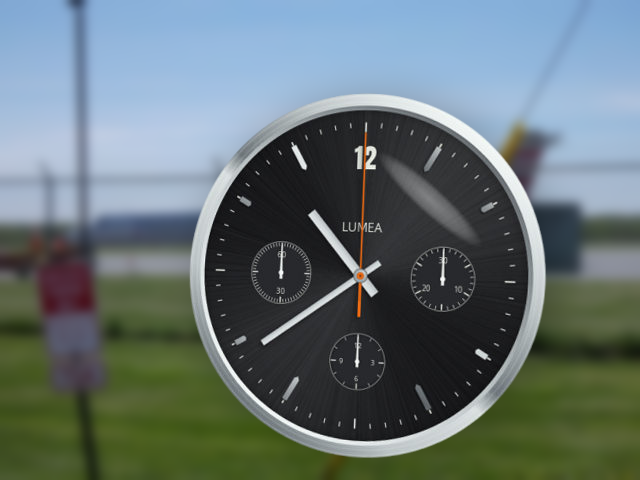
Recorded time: 10:39
